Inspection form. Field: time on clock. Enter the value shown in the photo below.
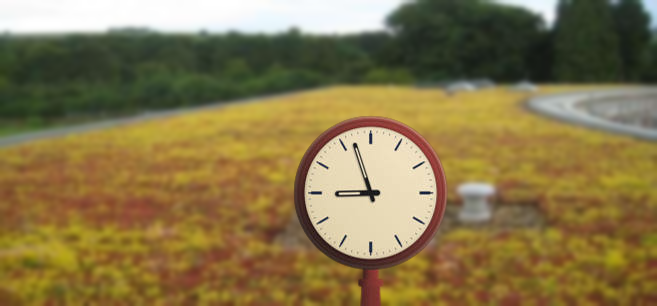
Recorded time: 8:57
